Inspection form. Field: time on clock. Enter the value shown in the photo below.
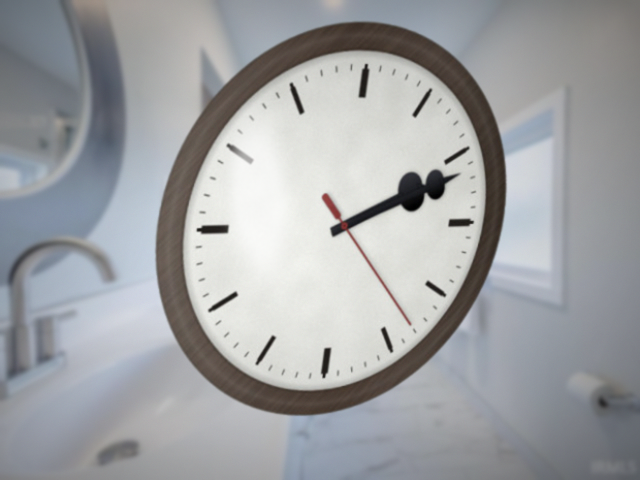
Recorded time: 2:11:23
